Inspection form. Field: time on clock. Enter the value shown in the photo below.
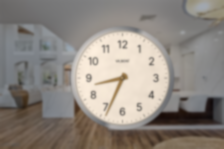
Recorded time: 8:34
